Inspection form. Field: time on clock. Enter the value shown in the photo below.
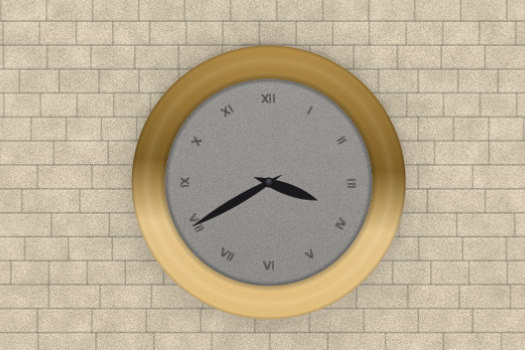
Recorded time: 3:40
